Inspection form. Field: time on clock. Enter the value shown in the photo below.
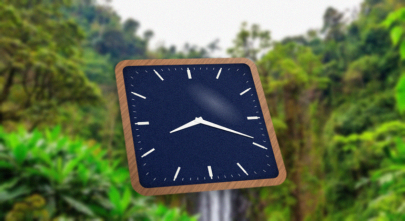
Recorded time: 8:19
